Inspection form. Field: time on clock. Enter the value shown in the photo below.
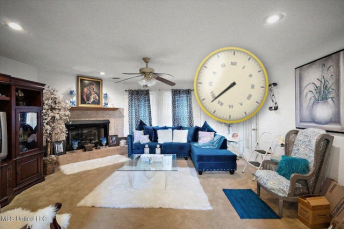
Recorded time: 7:38
